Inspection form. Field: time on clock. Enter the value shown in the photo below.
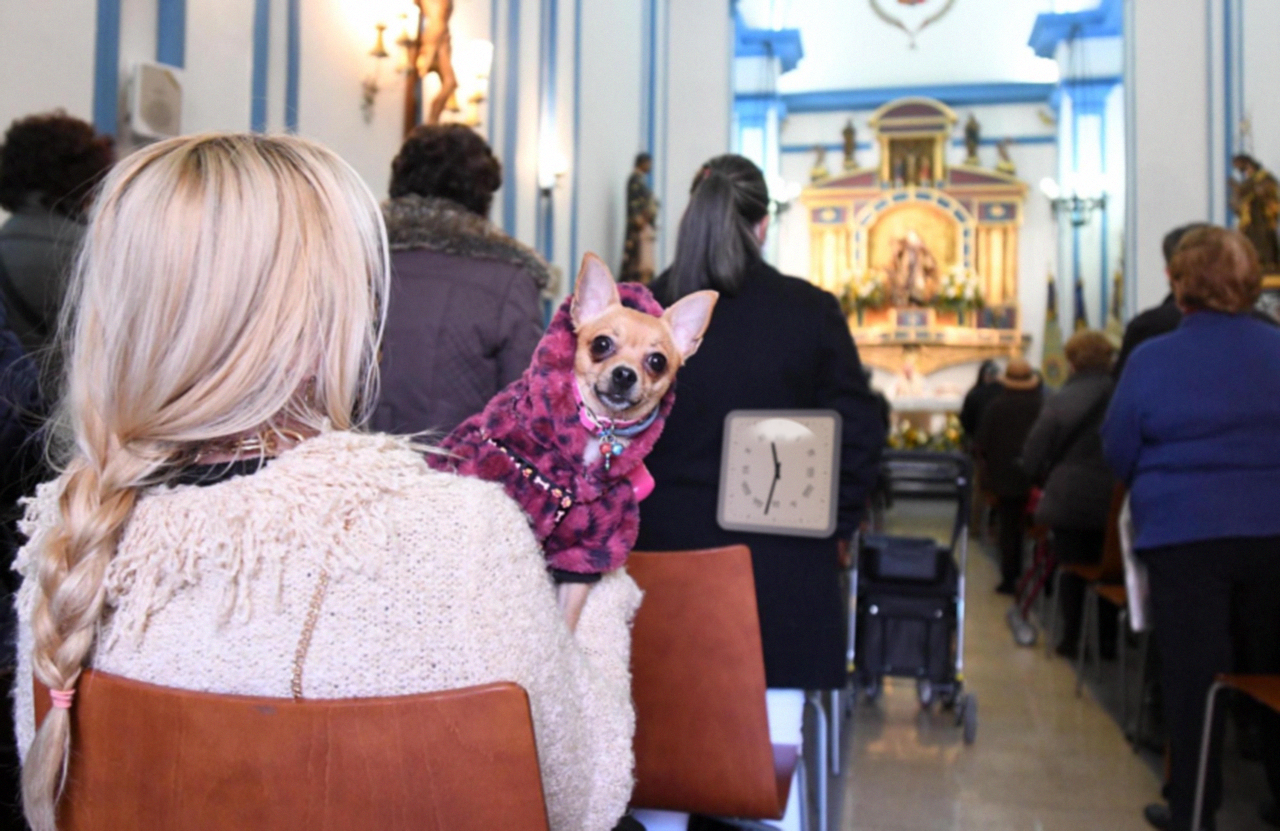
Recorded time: 11:32
